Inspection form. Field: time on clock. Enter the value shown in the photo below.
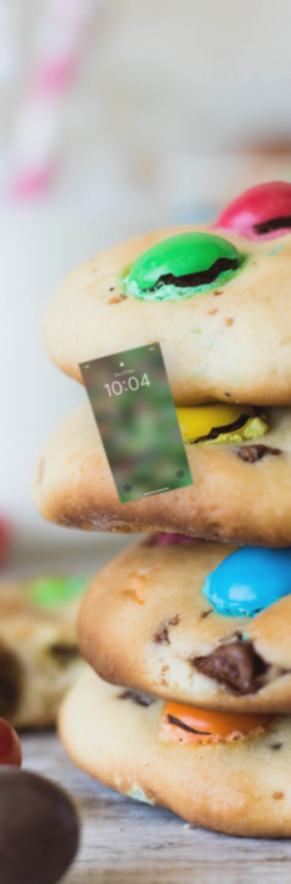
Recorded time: 10:04
